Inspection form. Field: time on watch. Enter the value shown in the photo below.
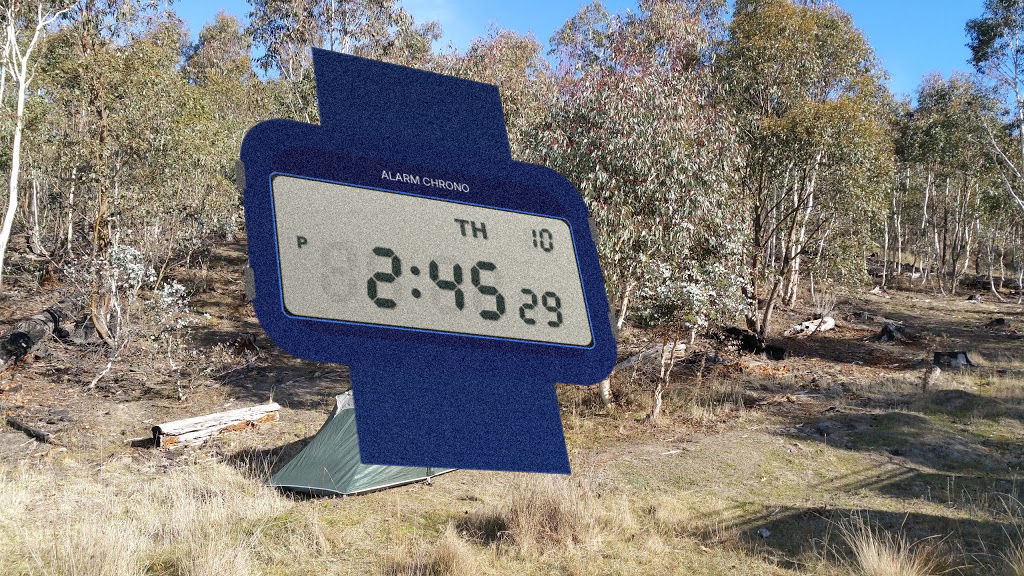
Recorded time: 2:45:29
